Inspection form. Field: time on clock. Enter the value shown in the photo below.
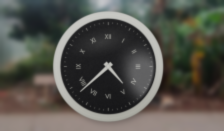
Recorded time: 4:38
